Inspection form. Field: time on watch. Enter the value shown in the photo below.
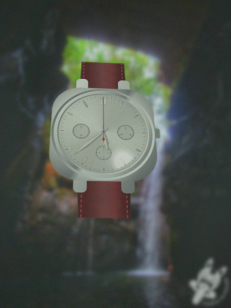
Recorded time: 5:38
